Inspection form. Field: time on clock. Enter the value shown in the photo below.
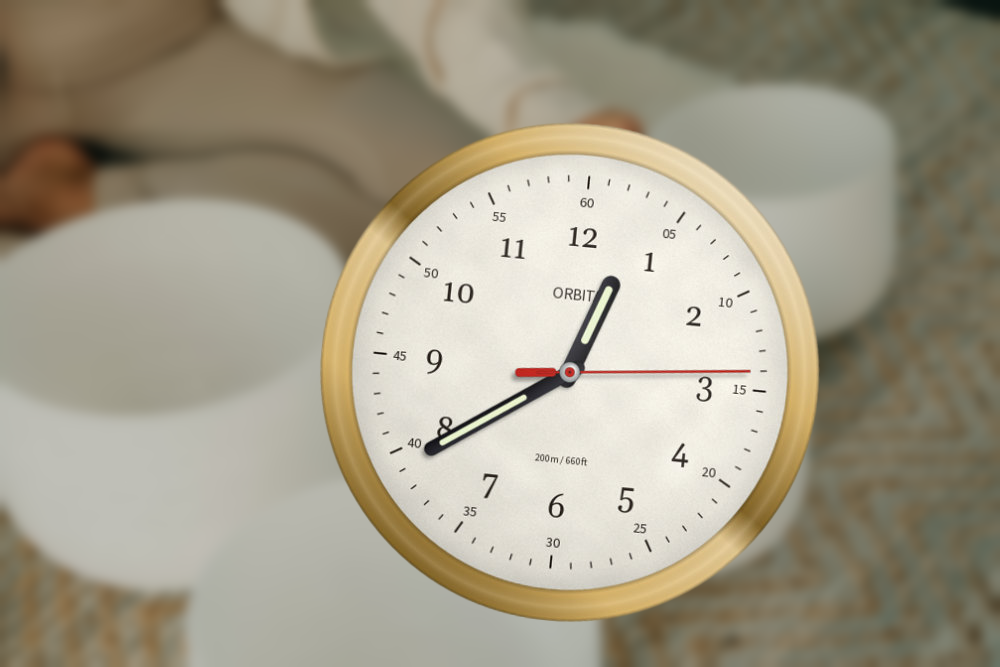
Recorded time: 12:39:14
